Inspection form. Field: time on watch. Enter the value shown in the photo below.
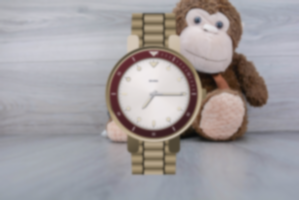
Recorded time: 7:15
